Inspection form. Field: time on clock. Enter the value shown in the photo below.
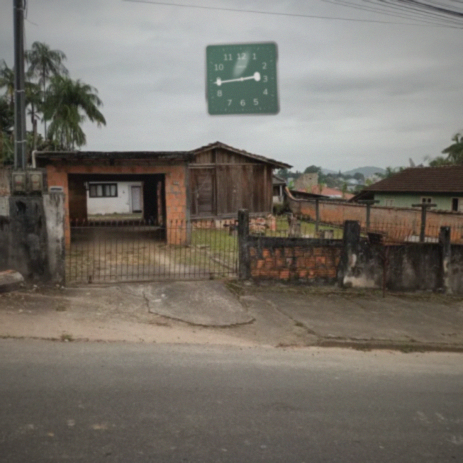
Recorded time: 2:44
